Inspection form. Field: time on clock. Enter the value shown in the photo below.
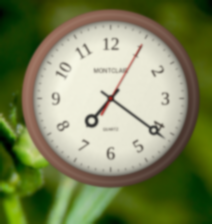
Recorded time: 7:21:05
